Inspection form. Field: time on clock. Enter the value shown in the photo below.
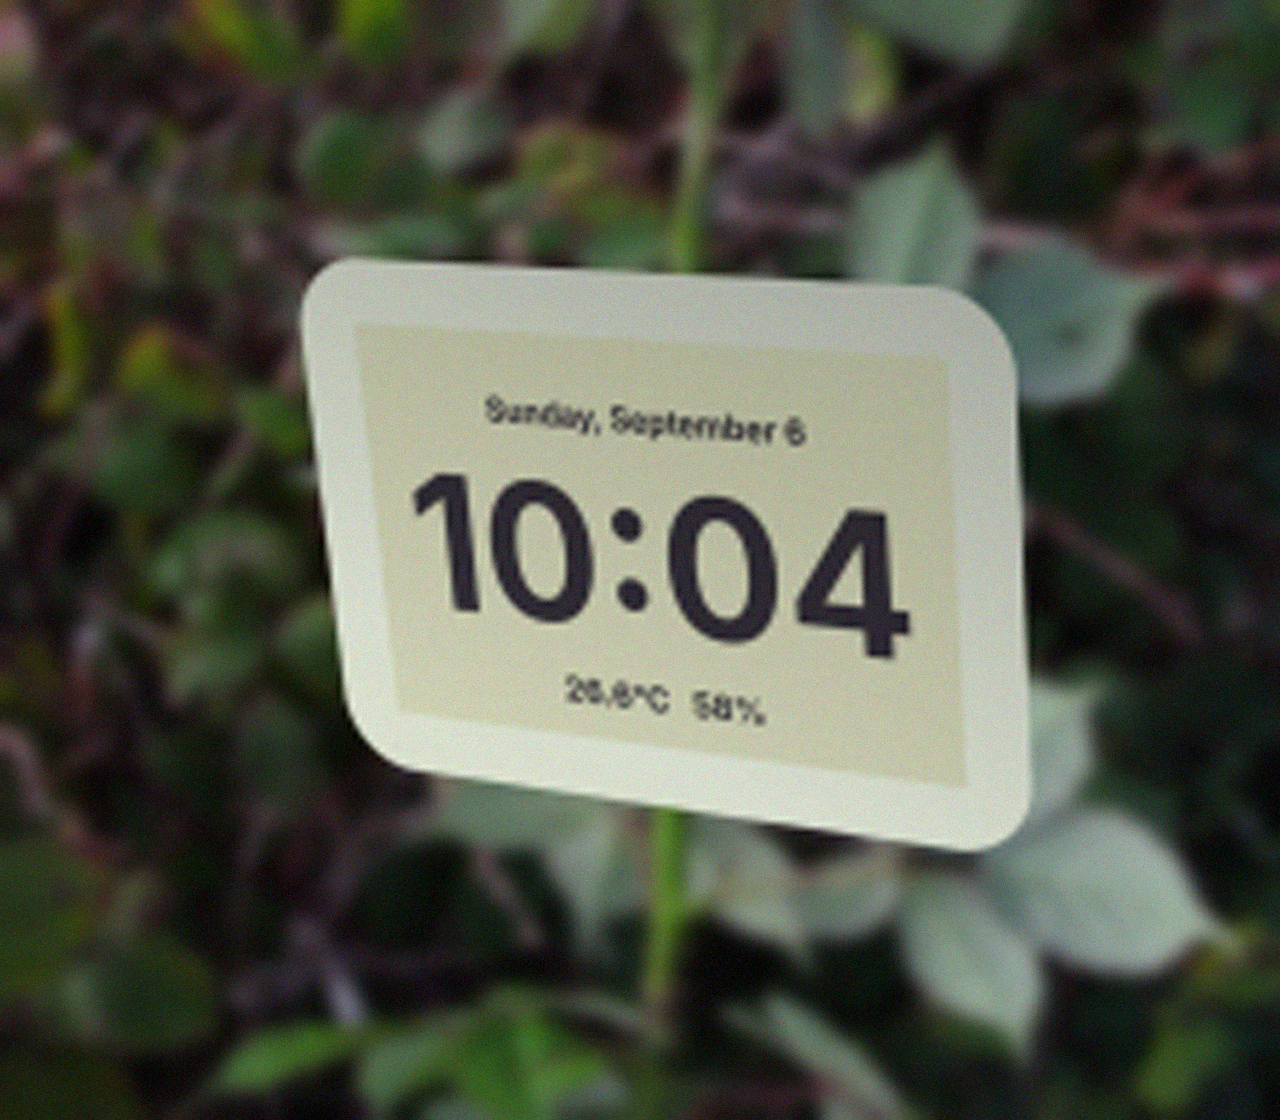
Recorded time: 10:04
